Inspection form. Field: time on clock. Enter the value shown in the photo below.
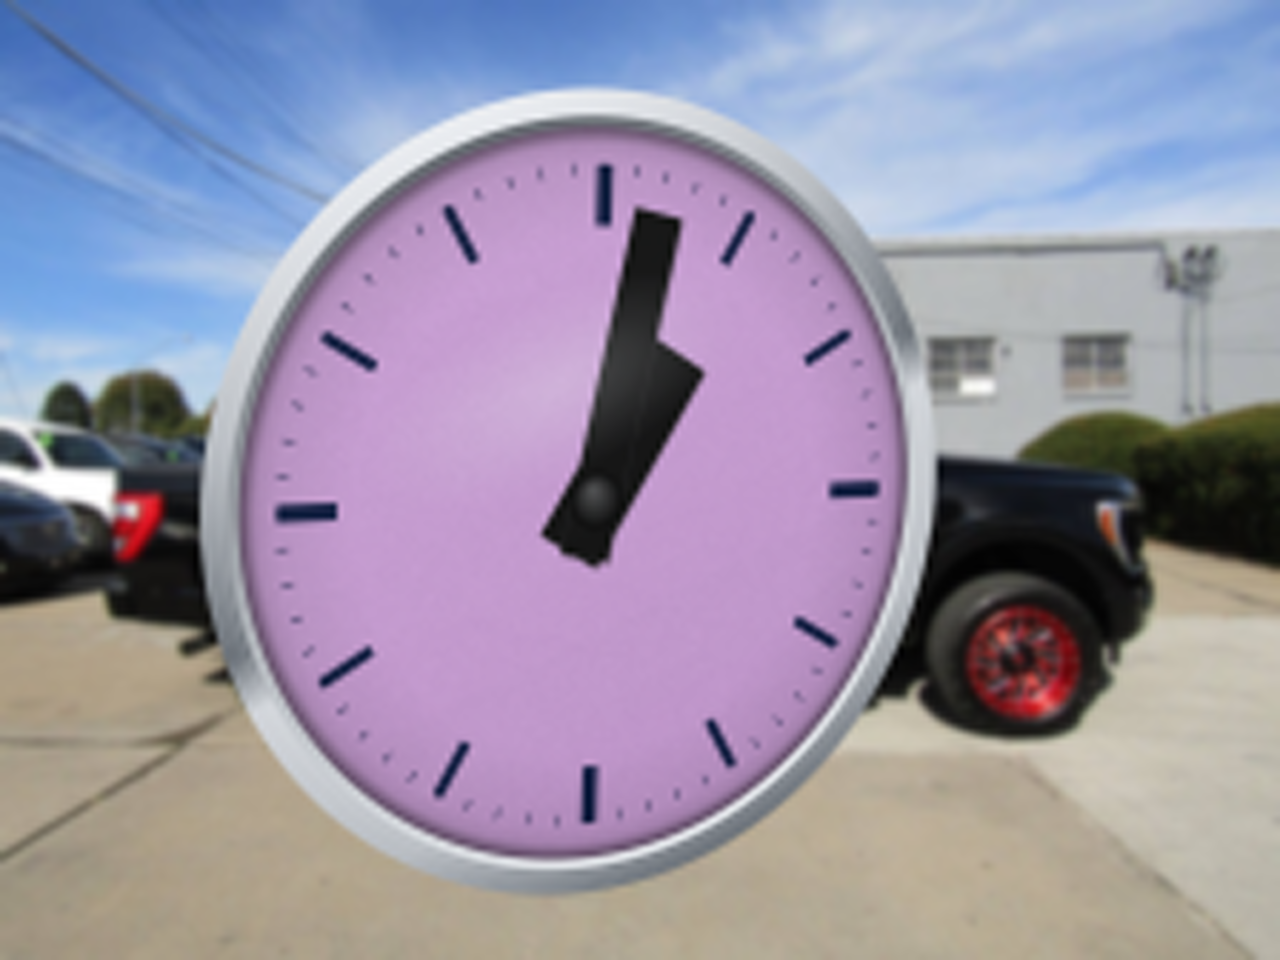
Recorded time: 1:02
